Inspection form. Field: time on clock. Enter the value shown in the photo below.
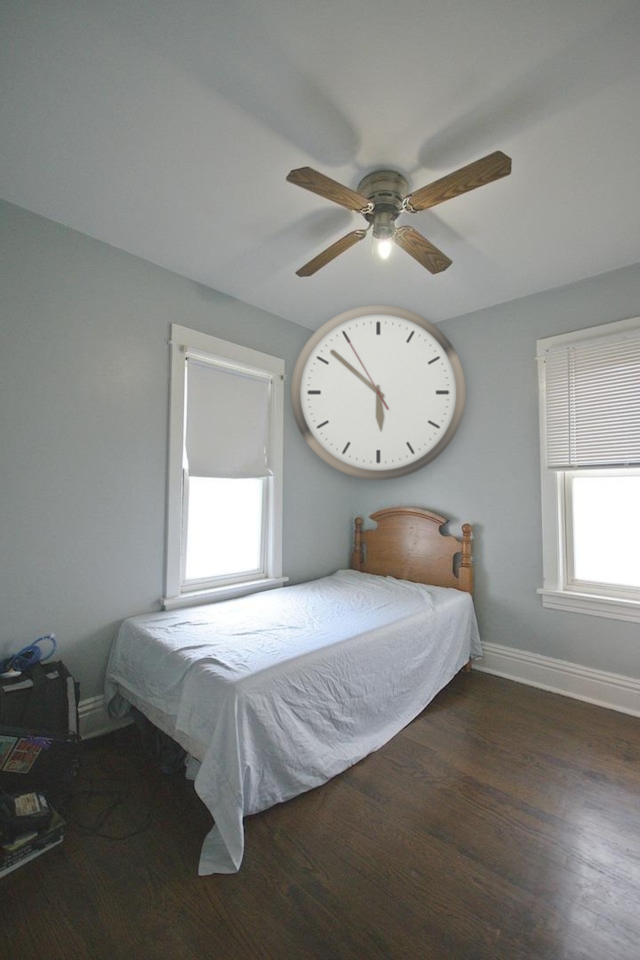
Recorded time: 5:51:55
